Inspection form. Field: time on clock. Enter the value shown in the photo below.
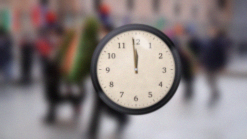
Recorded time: 11:59
